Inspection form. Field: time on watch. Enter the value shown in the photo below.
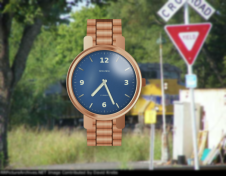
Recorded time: 7:26
